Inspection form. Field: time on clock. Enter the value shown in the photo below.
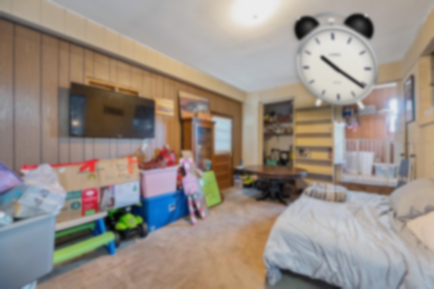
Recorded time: 10:21
